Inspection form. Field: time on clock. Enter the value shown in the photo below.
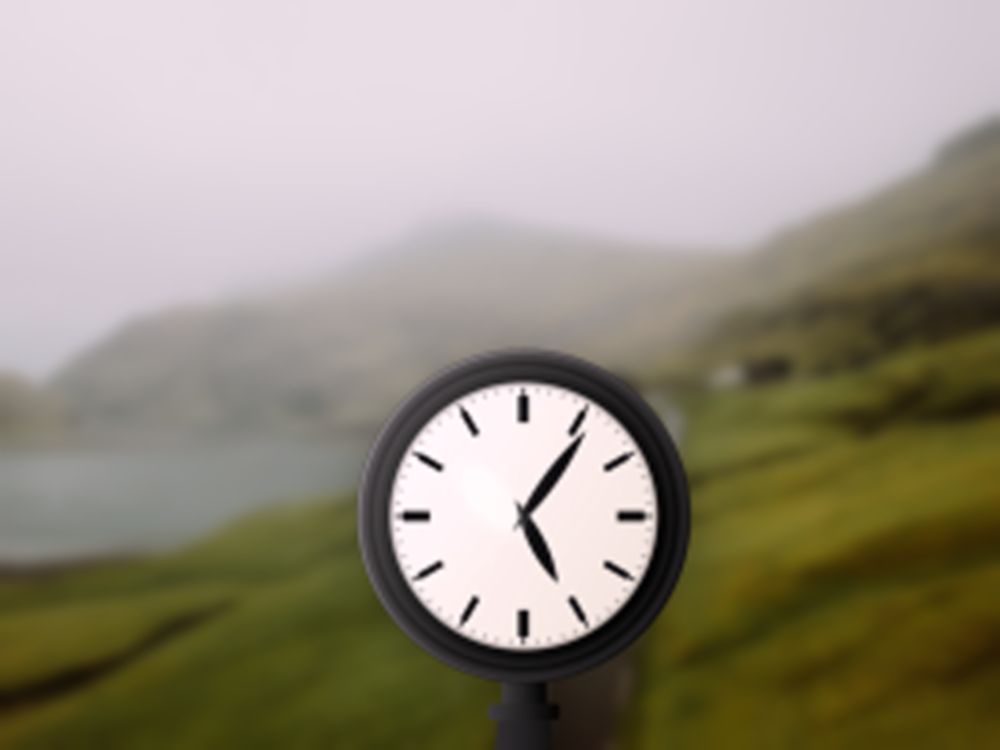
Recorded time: 5:06
